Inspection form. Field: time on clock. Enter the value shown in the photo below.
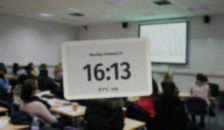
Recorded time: 16:13
